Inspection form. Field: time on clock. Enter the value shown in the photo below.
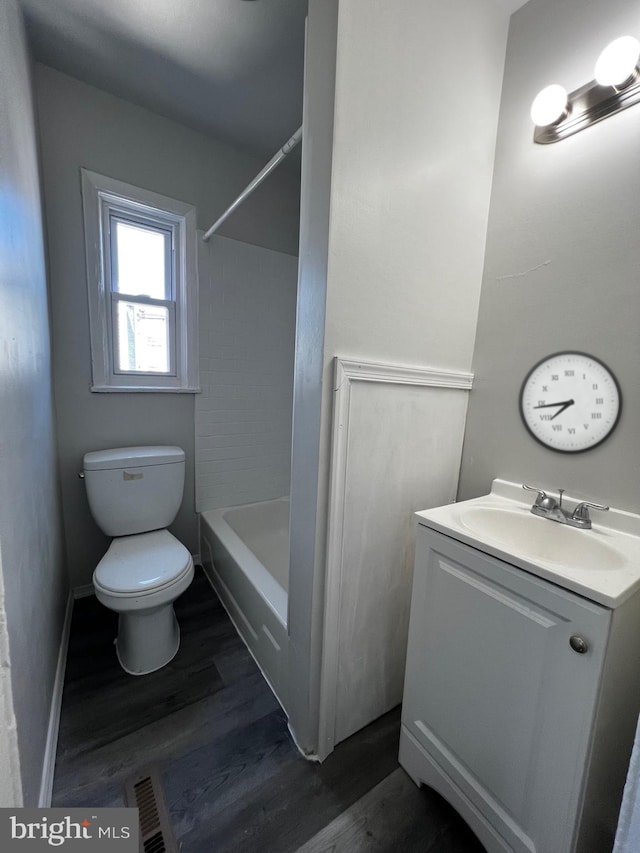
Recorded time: 7:44
